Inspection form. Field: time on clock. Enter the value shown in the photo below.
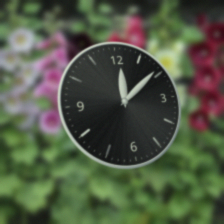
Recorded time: 12:09
